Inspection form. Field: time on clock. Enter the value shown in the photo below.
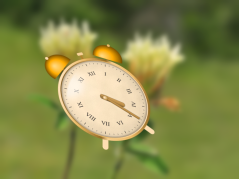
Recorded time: 4:24
